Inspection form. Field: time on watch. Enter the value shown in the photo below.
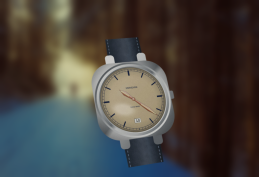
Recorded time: 10:22
